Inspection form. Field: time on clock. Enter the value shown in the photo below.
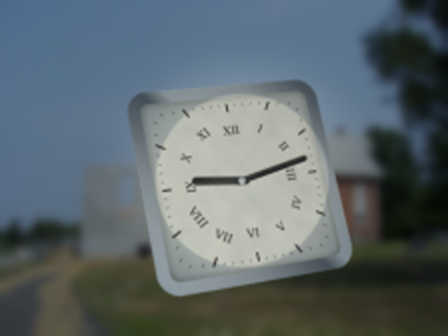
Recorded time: 9:13
